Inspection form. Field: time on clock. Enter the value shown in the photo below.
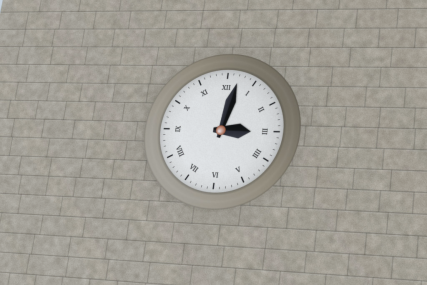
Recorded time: 3:02
